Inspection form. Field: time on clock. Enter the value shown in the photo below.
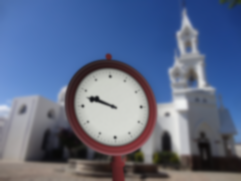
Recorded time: 9:48
